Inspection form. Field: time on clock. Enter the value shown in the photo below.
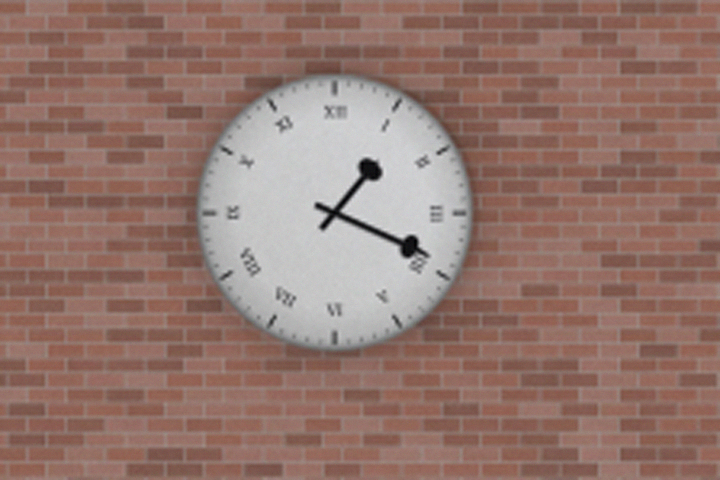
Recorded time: 1:19
